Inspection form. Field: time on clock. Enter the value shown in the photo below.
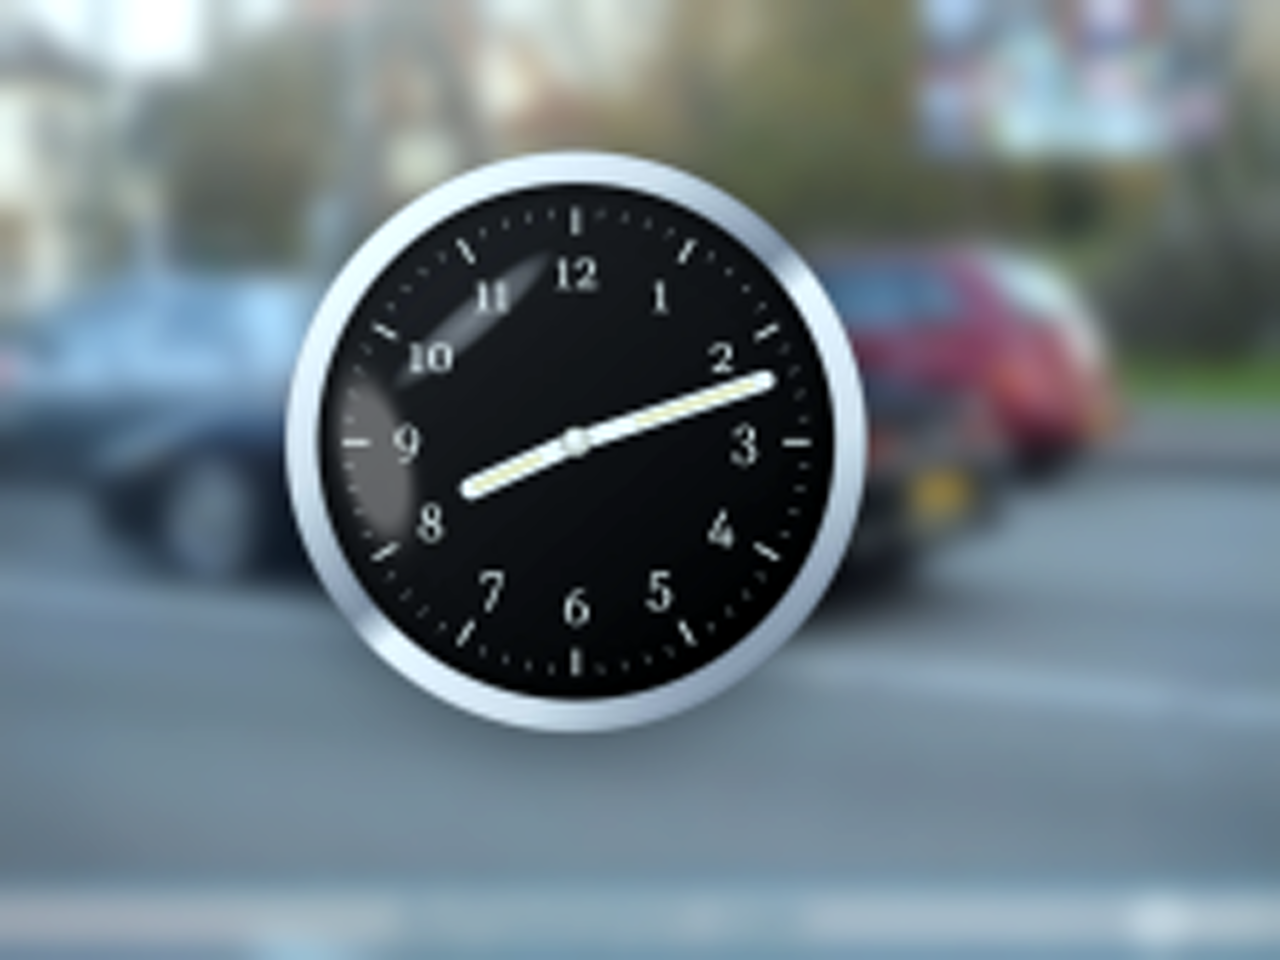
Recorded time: 8:12
